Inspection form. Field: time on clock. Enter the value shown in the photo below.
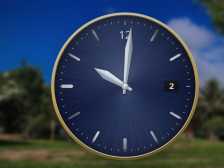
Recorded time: 10:01
